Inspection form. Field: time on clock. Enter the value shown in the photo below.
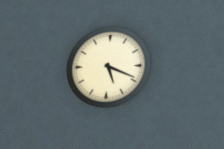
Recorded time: 5:19
